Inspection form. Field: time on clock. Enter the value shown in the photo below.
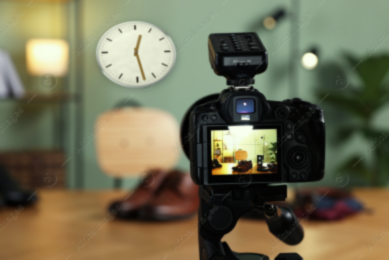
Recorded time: 12:28
